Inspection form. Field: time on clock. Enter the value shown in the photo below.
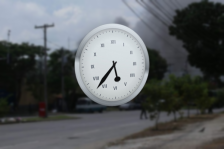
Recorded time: 5:37
